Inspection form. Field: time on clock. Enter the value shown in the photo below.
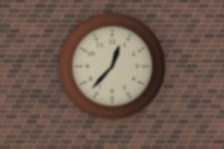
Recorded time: 12:37
